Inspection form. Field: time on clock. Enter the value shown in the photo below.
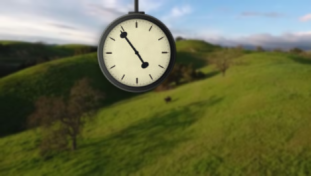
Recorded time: 4:54
